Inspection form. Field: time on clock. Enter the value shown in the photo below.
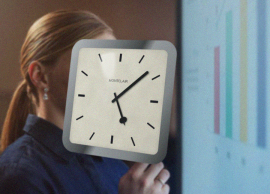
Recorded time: 5:08
